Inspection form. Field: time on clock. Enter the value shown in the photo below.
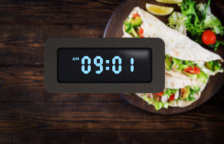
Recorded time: 9:01
